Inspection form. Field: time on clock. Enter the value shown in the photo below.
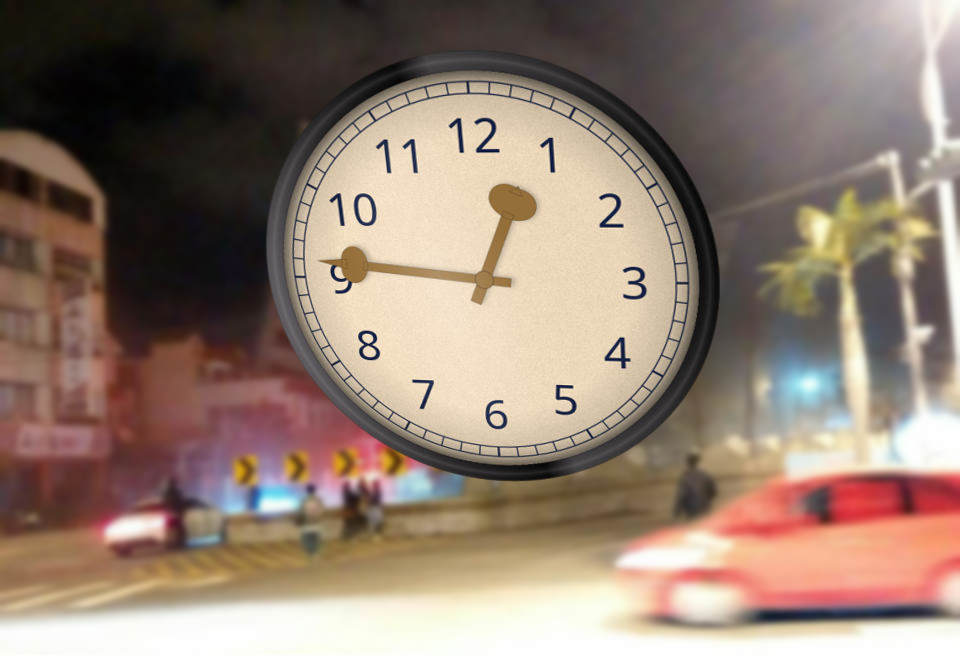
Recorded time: 12:46
